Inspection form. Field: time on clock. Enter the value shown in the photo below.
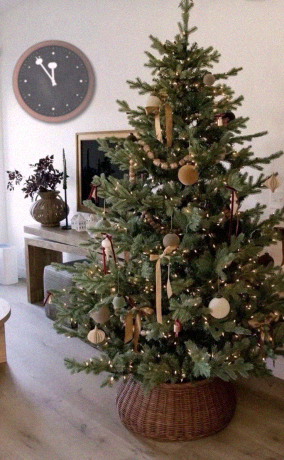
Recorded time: 11:54
